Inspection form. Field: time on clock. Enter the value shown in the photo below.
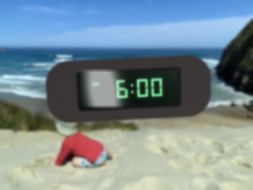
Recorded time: 6:00
